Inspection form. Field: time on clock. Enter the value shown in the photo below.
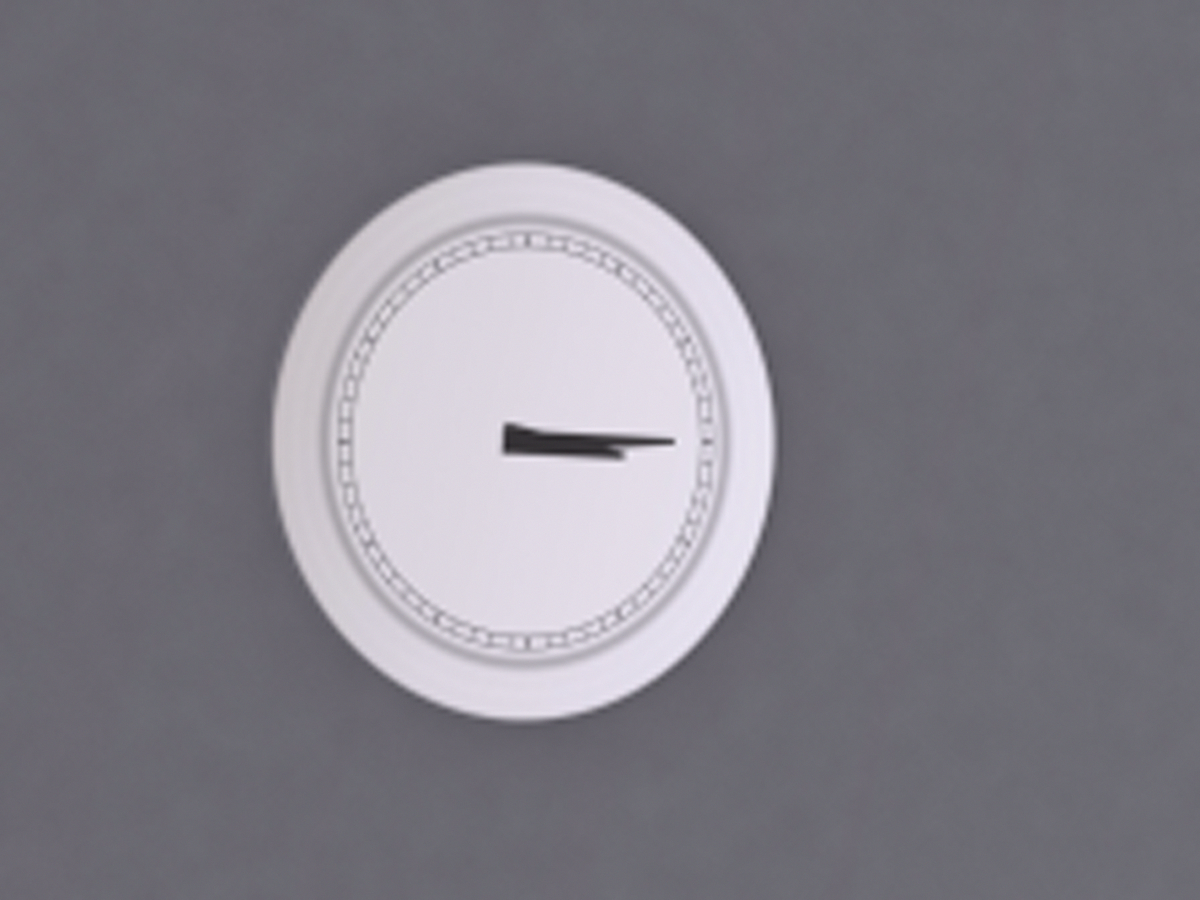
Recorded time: 3:15
